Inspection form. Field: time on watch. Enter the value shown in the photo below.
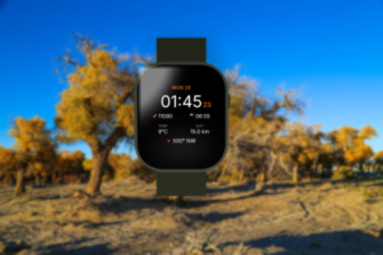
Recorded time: 1:45
